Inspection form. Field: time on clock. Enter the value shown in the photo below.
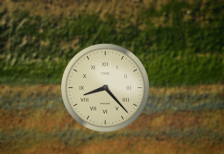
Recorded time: 8:23
